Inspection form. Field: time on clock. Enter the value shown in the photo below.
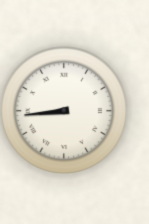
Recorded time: 8:44
